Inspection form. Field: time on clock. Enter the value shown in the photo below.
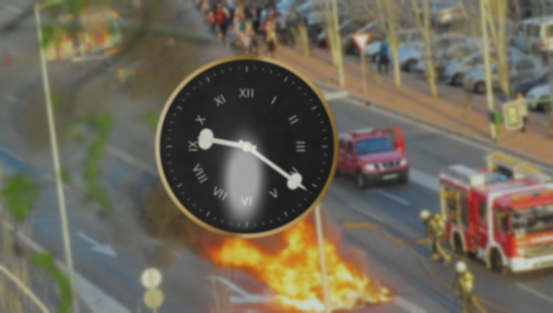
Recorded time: 9:21
